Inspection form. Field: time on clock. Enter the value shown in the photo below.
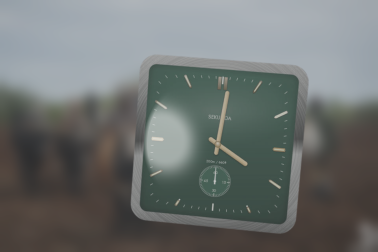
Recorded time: 4:01
